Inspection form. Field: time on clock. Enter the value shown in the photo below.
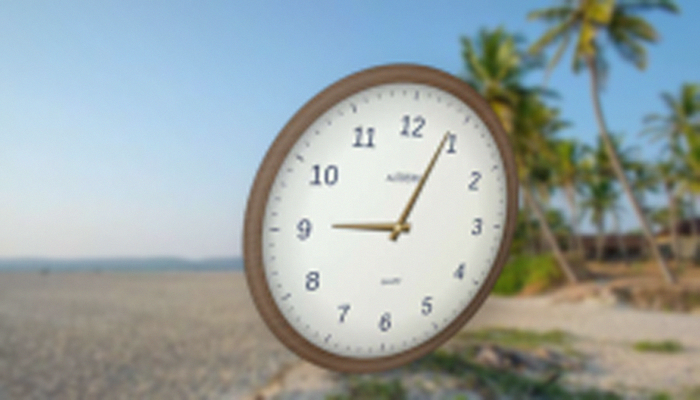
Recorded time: 9:04
